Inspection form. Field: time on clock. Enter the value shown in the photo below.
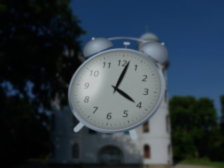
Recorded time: 4:02
